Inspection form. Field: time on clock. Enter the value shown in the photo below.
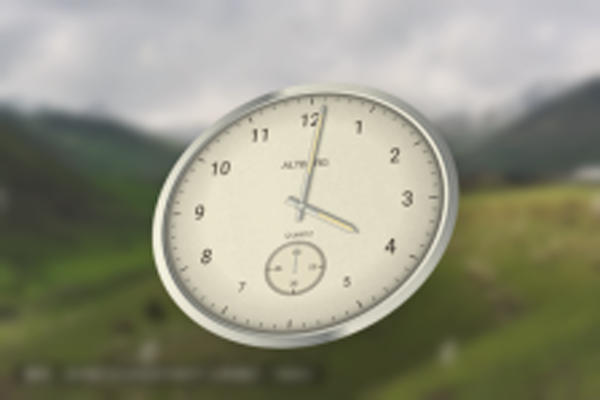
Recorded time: 4:01
